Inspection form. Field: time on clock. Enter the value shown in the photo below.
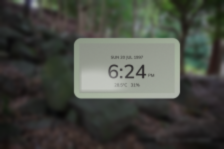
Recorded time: 6:24
